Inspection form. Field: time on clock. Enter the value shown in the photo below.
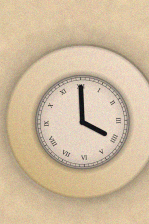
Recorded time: 4:00
